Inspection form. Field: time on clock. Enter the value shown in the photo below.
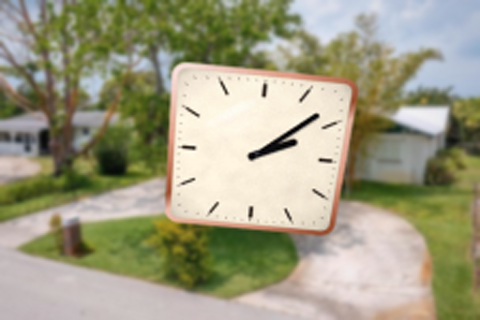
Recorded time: 2:08
